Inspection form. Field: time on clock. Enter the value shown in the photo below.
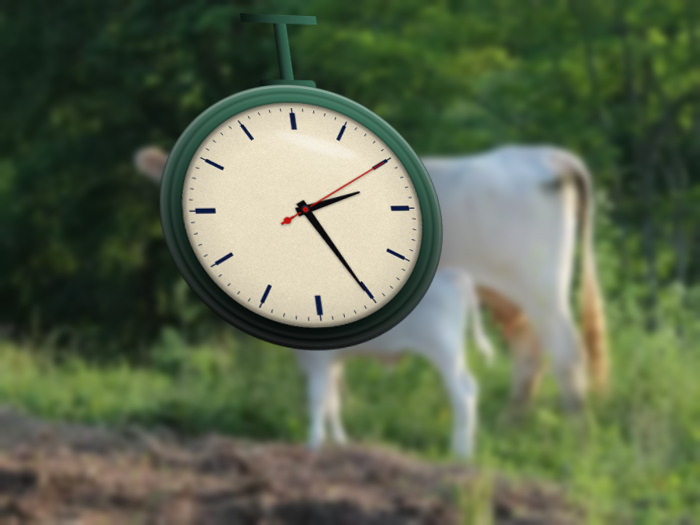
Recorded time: 2:25:10
